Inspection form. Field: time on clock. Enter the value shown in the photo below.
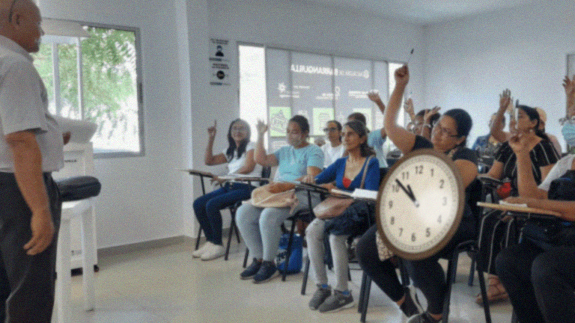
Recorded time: 10:52
